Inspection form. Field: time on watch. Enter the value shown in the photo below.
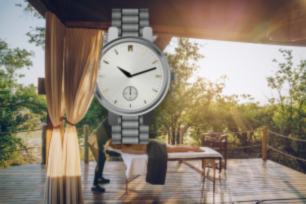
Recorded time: 10:12
